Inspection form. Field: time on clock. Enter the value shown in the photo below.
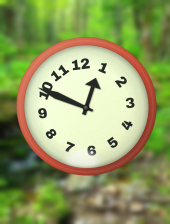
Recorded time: 12:50
